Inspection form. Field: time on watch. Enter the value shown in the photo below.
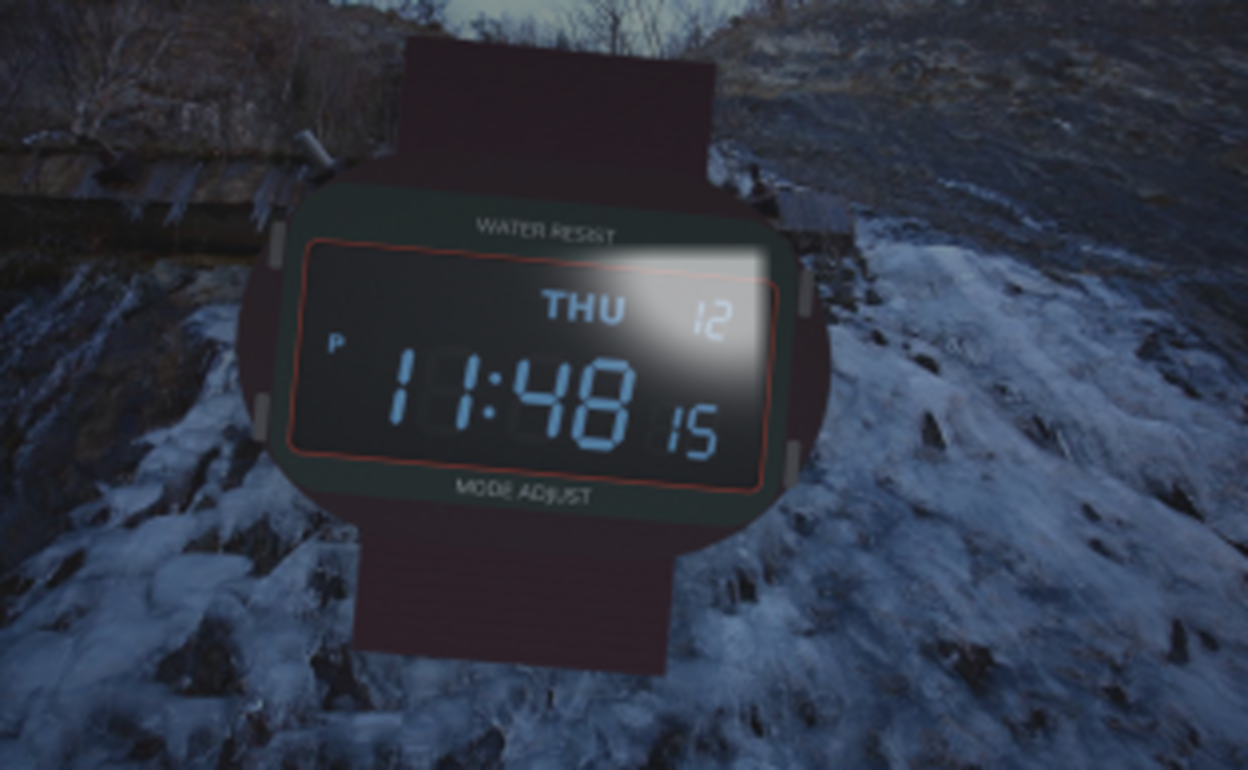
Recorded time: 11:48:15
